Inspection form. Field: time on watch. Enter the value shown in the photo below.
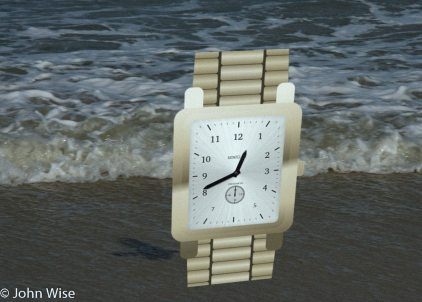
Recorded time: 12:41
